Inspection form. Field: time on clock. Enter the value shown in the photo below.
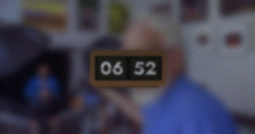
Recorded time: 6:52
